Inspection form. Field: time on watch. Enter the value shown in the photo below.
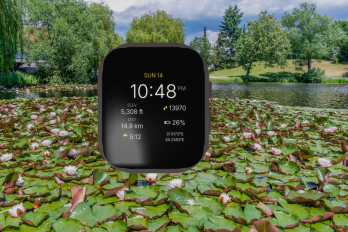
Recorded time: 10:48
